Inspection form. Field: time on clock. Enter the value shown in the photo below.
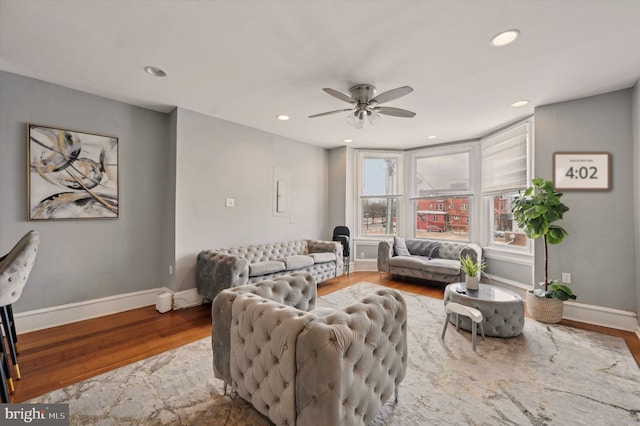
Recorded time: 4:02
